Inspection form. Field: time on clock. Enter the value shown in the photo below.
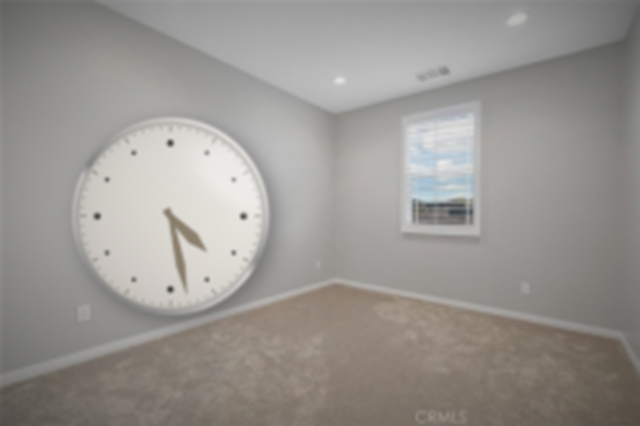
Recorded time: 4:28
